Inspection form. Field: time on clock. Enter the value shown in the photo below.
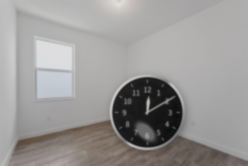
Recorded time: 12:10
